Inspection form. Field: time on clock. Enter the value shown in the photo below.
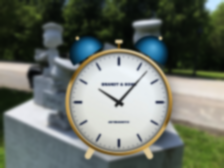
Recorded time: 10:07
